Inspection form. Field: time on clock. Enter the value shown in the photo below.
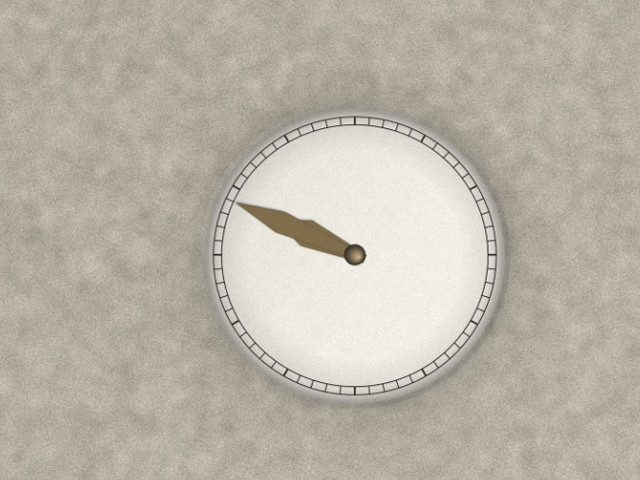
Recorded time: 9:49
